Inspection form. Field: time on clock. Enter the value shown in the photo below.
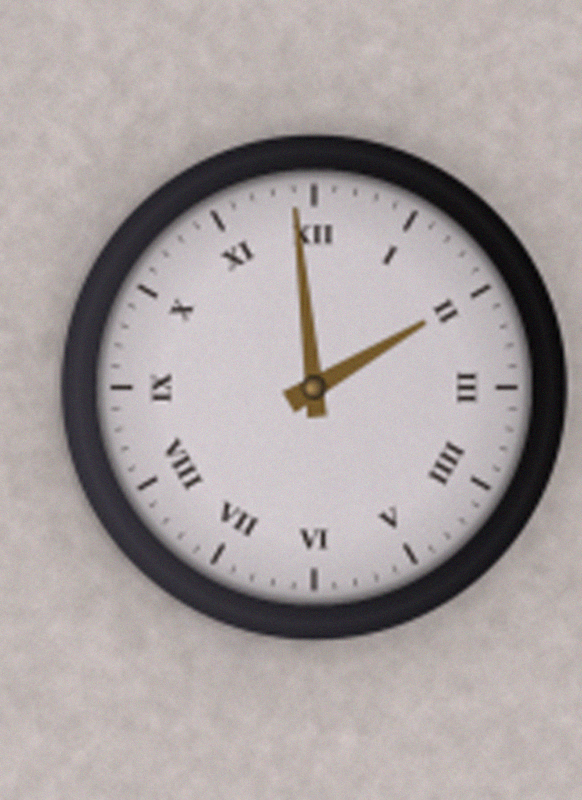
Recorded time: 1:59
